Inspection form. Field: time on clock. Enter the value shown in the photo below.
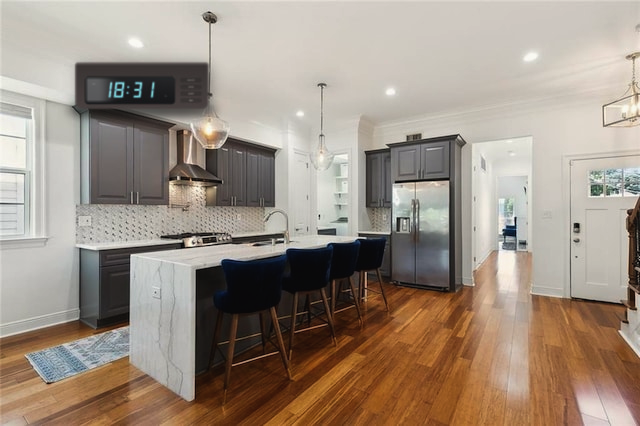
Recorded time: 18:31
